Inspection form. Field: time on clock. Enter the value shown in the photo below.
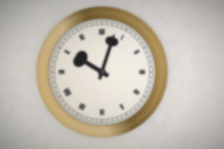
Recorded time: 10:03
